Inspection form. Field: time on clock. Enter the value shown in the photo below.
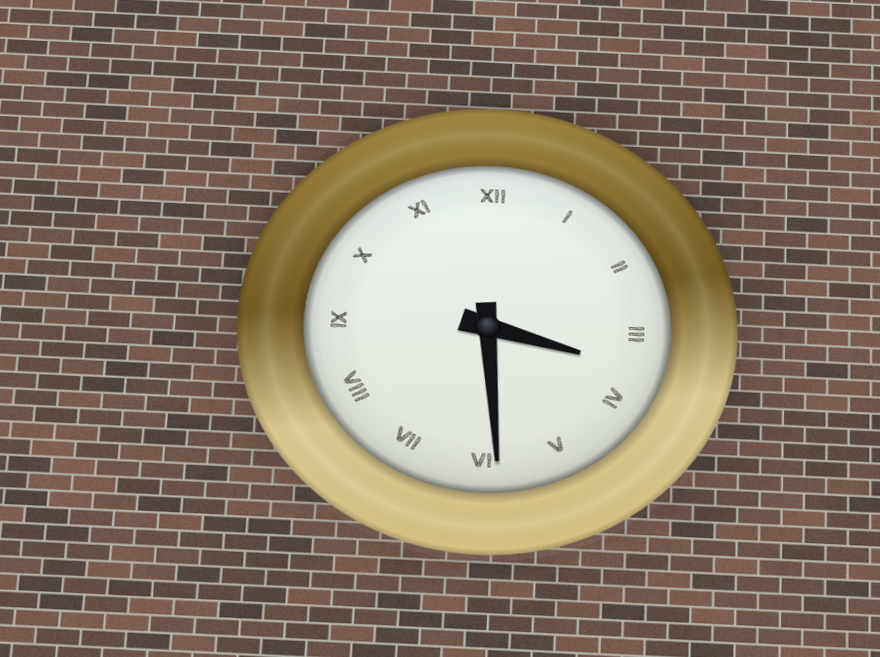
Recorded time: 3:29
